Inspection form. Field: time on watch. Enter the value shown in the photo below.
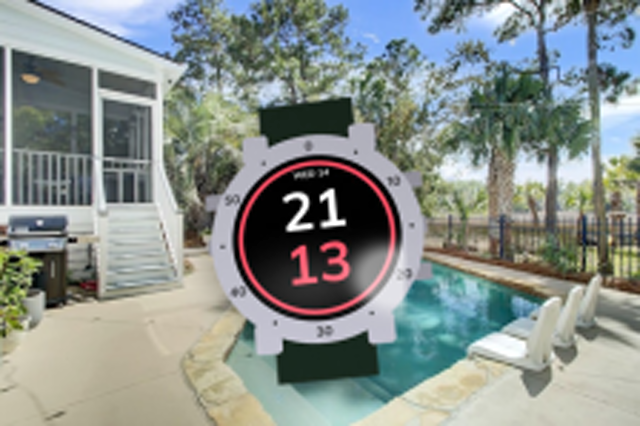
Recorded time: 21:13
